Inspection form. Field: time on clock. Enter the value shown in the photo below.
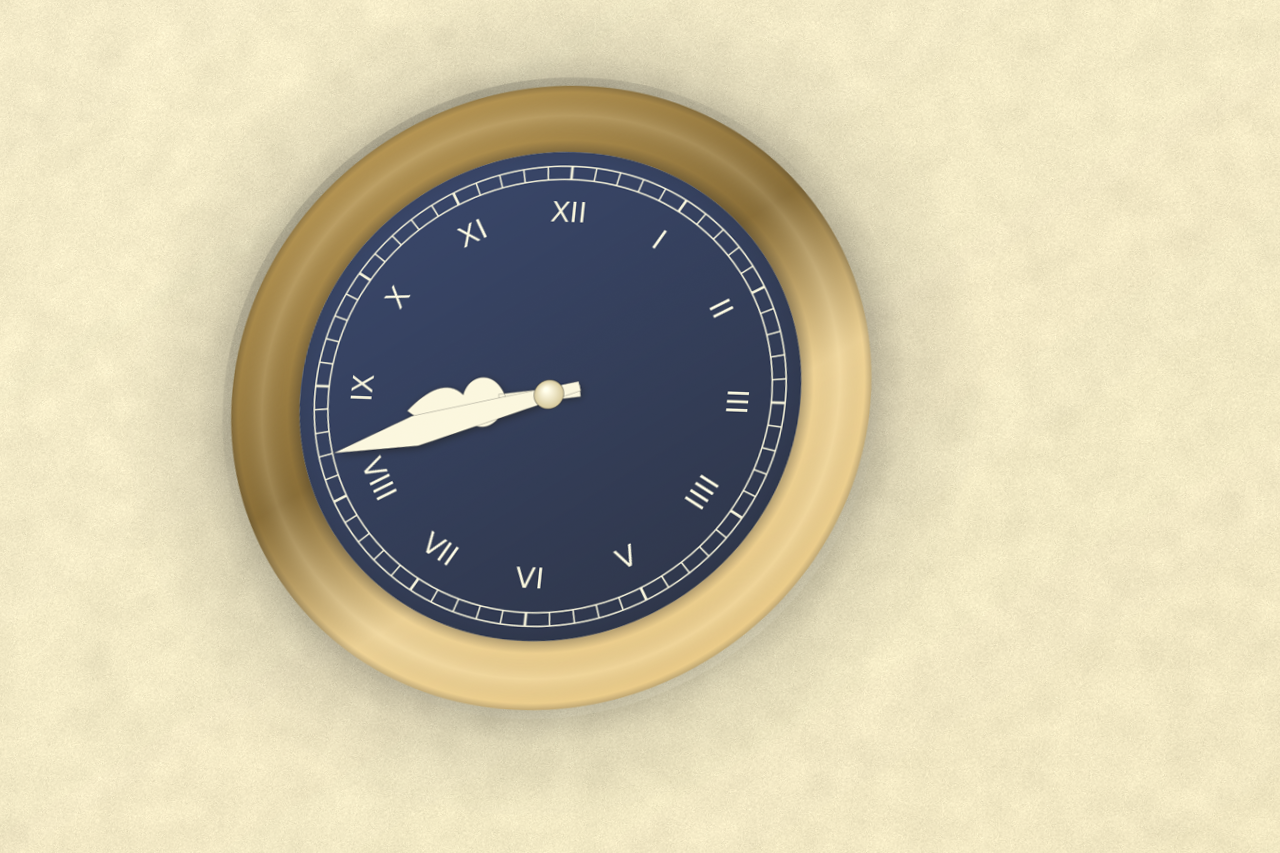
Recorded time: 8:42
